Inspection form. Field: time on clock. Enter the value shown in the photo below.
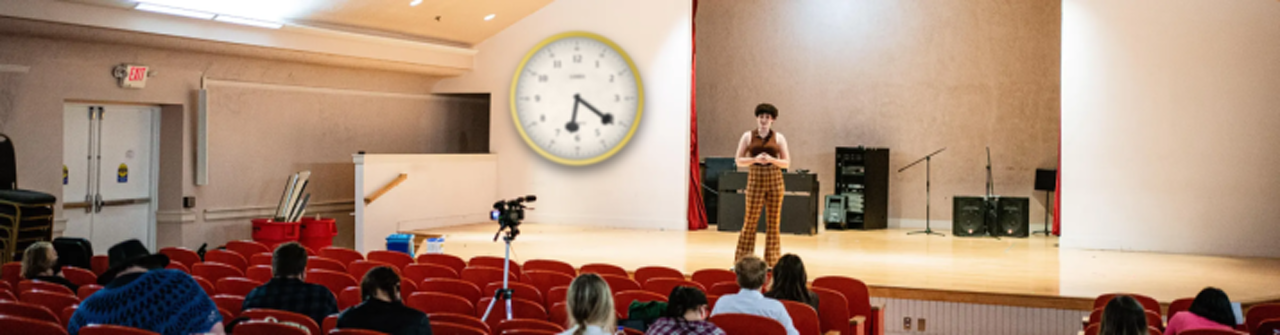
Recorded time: 6:21
